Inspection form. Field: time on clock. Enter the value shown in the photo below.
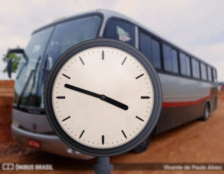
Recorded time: 3:48
